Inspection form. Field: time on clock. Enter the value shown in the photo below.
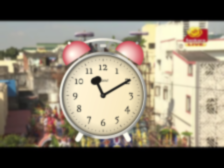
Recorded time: 11:10
